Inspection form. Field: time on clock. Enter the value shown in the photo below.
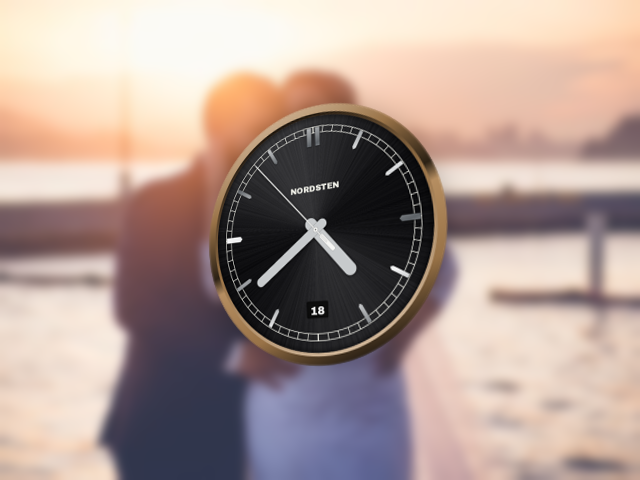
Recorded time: 4:38:53
